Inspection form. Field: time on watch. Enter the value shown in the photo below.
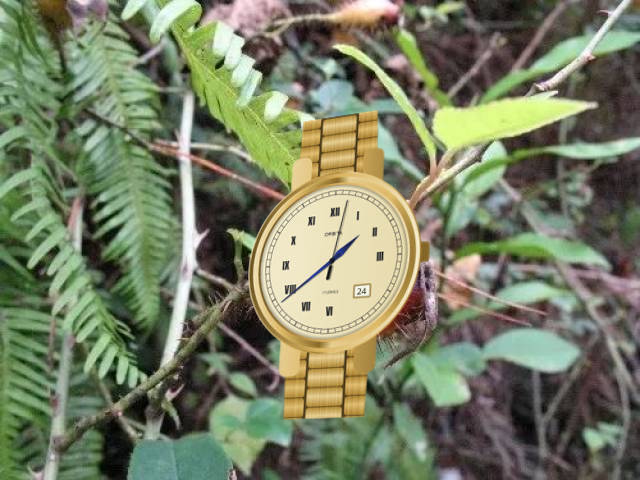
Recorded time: 1:39:02
